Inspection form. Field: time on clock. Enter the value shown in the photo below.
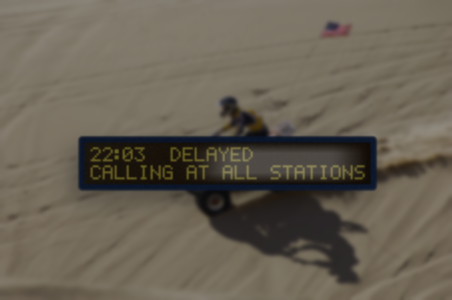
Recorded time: 22:03
